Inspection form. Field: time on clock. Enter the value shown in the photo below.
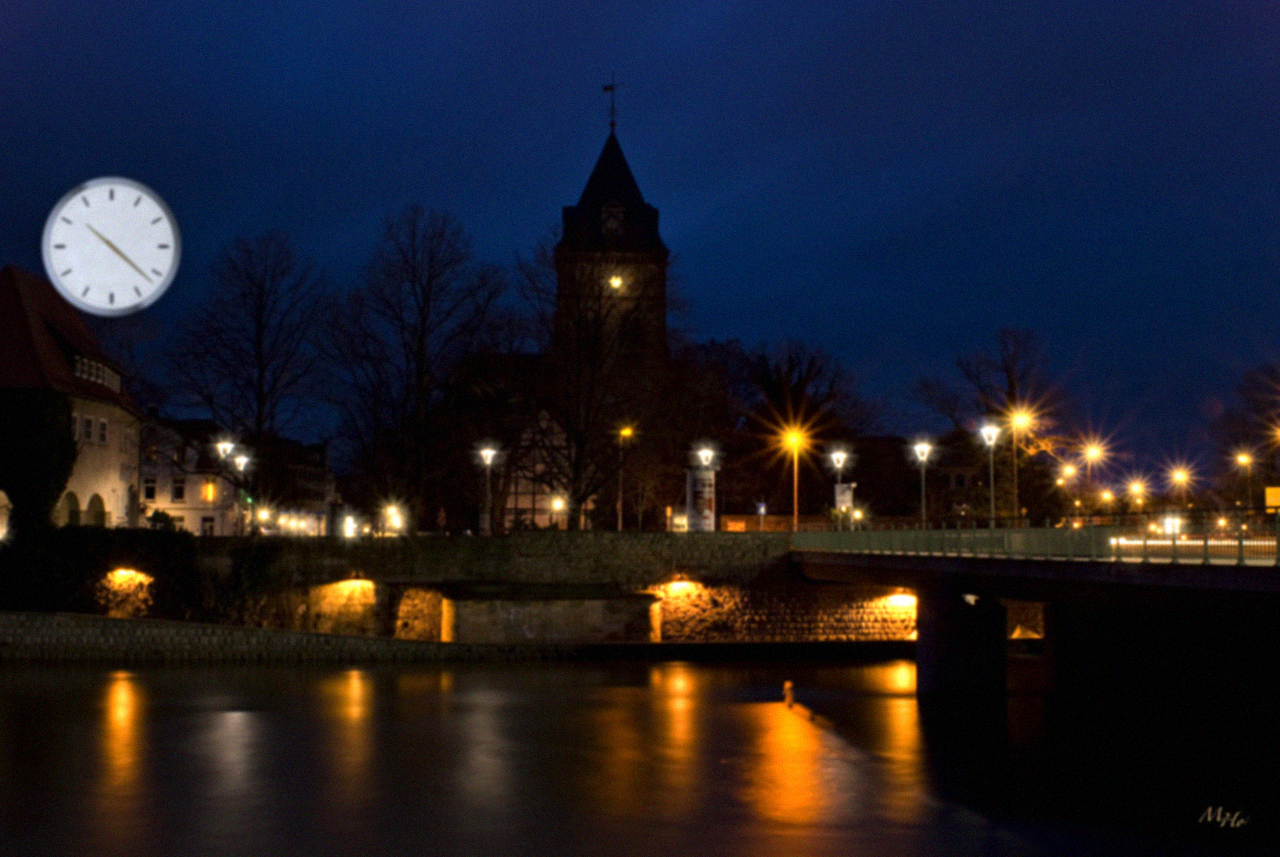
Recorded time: 10:22
